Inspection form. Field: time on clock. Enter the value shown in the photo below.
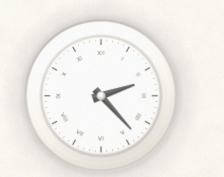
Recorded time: 2:23
